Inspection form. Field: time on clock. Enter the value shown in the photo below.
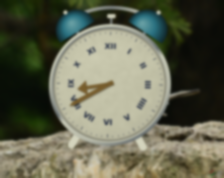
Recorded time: 8:40
